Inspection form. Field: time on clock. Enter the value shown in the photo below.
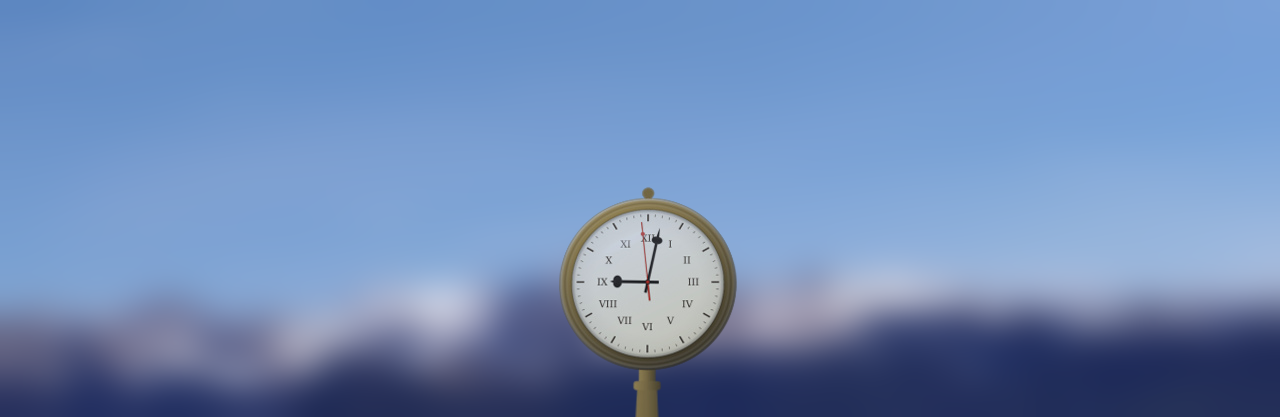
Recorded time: 9:01:59
